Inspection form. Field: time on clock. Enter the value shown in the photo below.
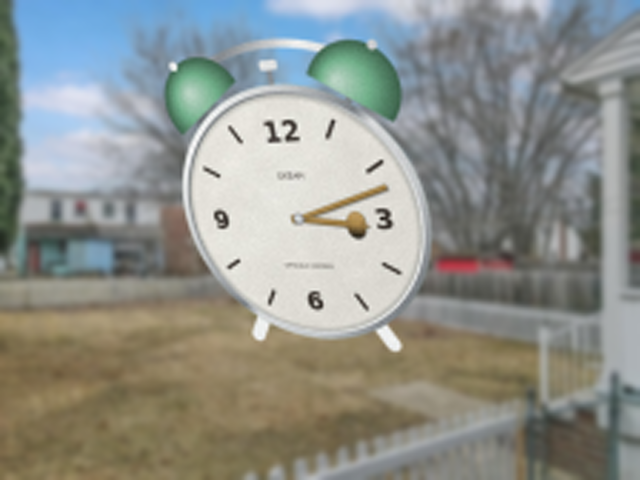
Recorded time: 3:12
